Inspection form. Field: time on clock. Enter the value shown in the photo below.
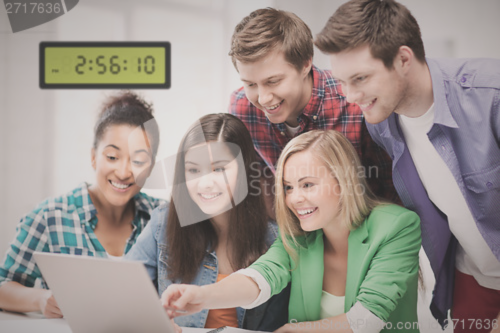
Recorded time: 2:56:10
